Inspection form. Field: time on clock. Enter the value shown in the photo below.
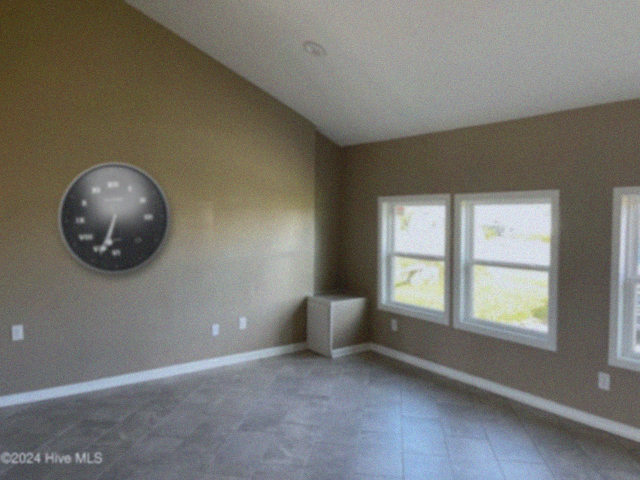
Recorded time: 6:34
